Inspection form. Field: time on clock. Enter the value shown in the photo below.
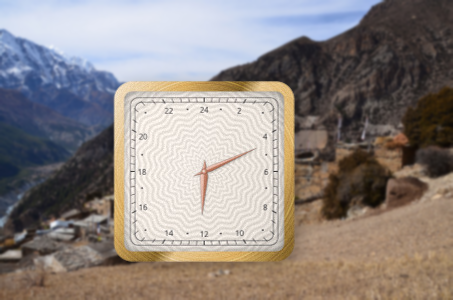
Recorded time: 12:11
